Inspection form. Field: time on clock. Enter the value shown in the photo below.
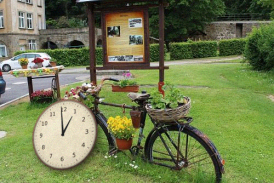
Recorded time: 12:59
